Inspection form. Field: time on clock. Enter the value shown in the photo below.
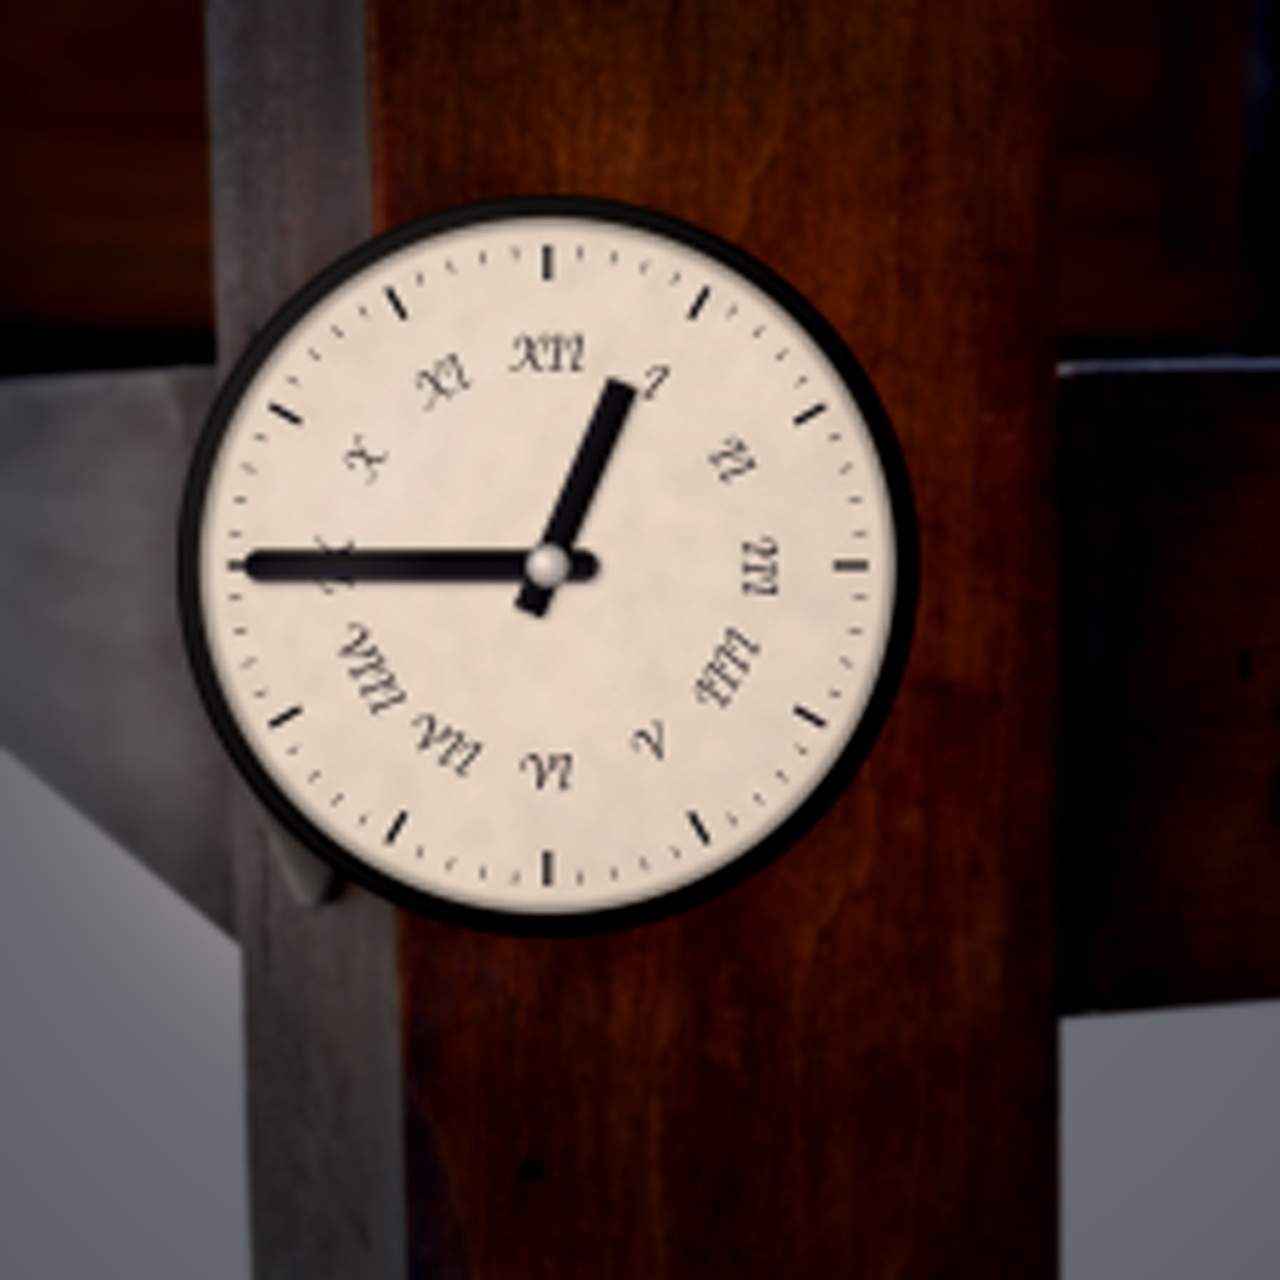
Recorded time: 12:45
